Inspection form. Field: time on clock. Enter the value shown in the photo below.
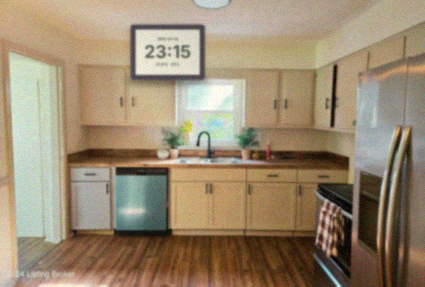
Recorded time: 23:15
